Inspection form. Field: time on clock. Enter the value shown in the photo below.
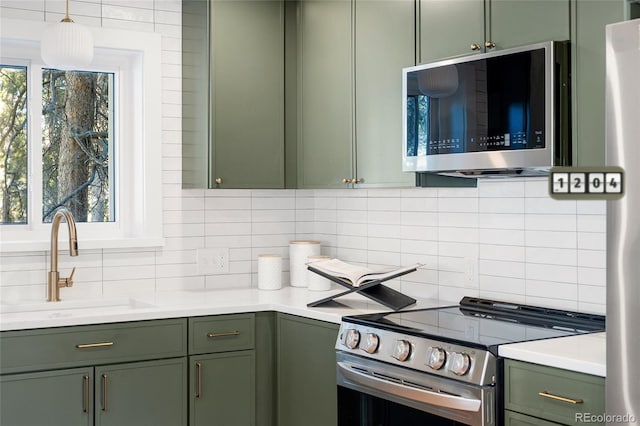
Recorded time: 12:04
